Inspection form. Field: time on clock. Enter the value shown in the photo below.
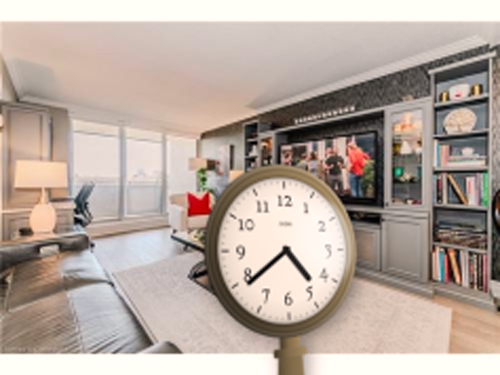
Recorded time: 4:39
